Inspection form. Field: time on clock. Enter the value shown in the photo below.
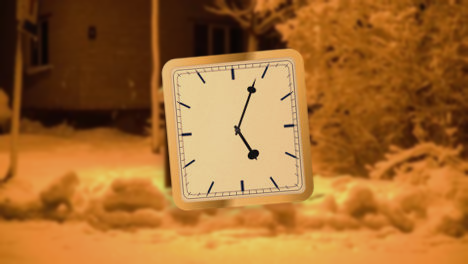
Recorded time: 5:04
